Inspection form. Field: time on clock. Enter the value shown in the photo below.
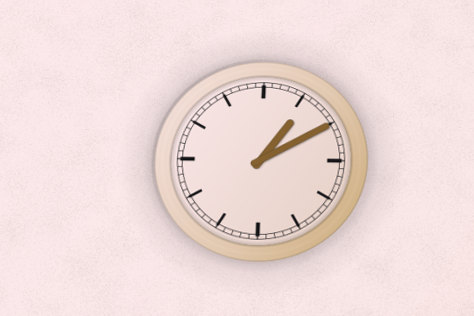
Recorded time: 1:10
